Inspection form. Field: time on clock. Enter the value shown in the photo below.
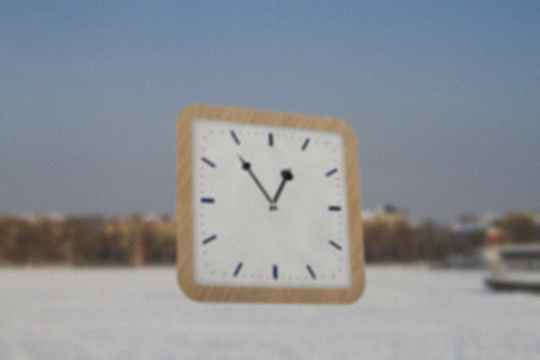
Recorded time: 12:54
